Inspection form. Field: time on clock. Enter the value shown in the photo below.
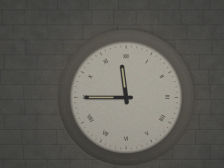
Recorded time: 11:45
